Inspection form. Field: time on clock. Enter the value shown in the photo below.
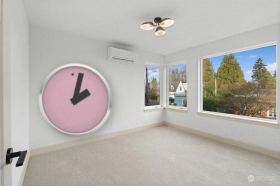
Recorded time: 2:03
